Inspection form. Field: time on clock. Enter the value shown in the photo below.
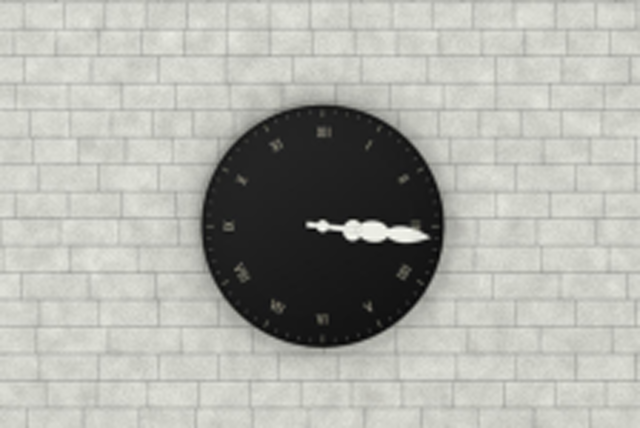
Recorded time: 3:16
